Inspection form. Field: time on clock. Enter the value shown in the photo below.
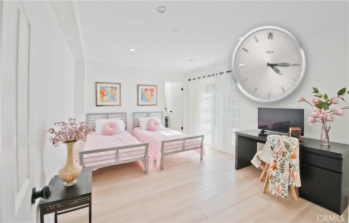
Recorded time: 4:15
